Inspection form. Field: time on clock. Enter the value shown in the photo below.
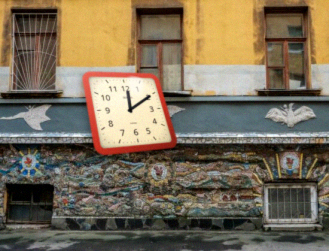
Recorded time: 12:10
